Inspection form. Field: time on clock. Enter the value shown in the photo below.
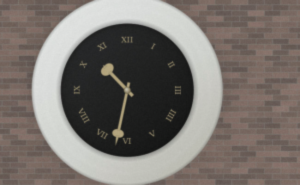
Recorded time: 10:32
